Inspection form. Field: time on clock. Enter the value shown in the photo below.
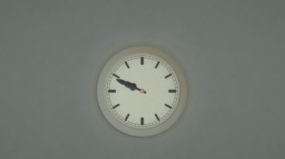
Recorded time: 9:49
